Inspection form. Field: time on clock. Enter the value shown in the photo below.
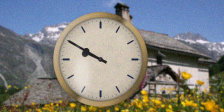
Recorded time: 9:50
